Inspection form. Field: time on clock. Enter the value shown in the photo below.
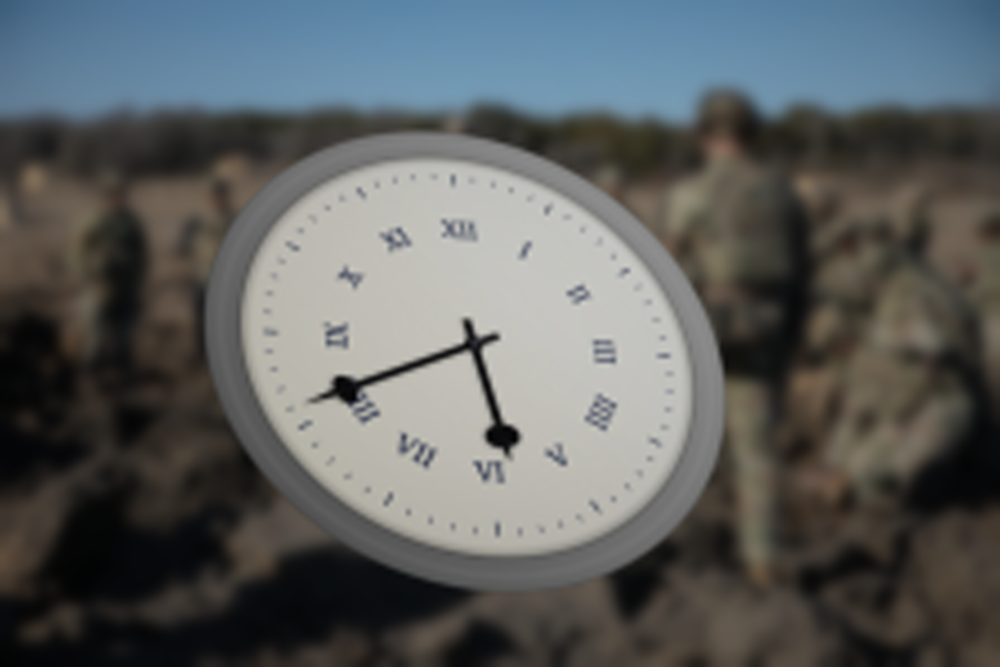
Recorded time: 5:41
